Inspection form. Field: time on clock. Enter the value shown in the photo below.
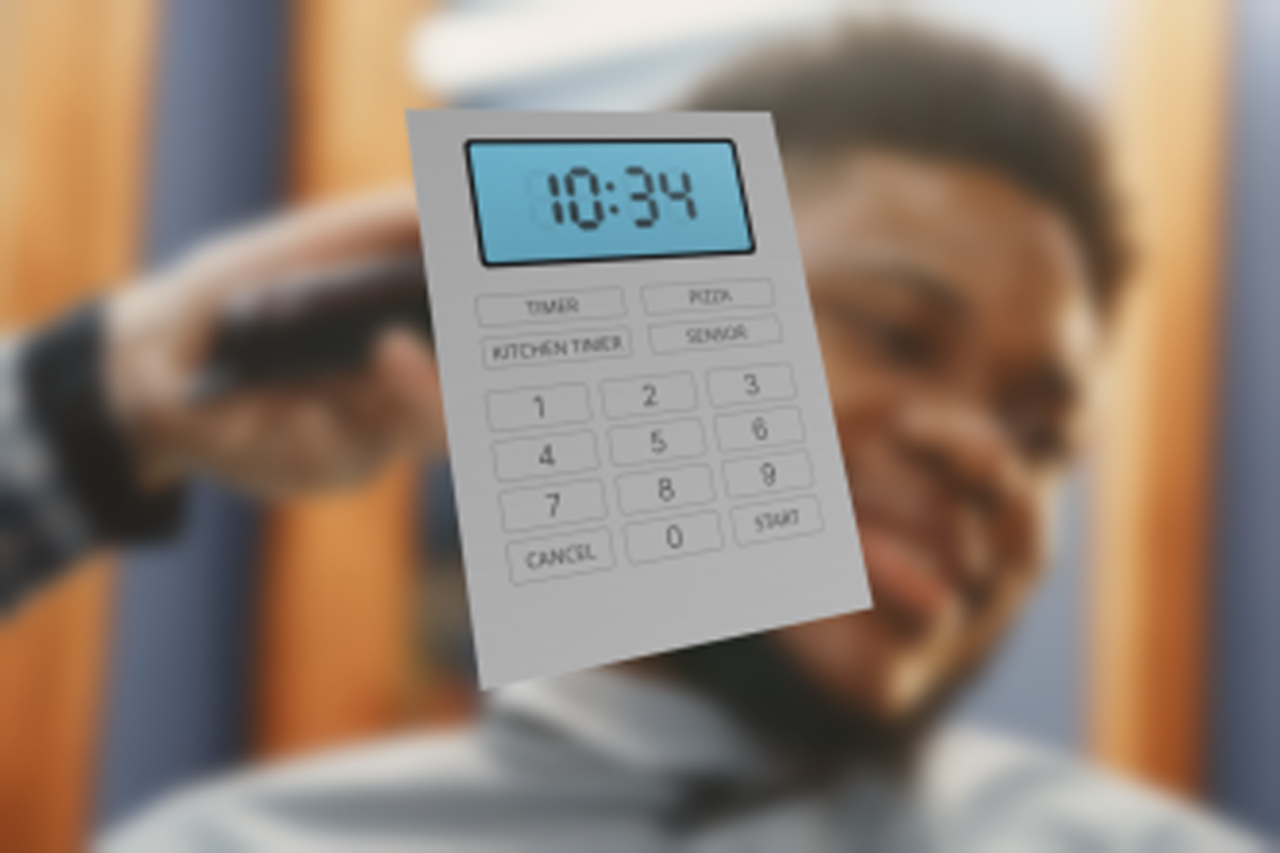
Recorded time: 10:34
